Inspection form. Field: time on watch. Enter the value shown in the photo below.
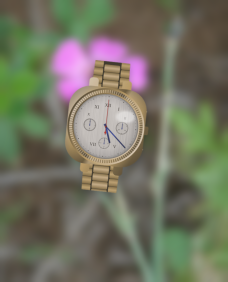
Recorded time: 5:22
